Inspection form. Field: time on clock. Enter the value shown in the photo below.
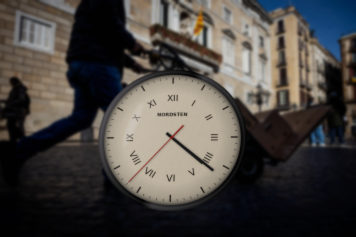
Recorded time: 4:21:37
